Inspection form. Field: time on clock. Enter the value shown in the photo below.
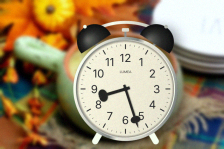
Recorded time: 8:27
